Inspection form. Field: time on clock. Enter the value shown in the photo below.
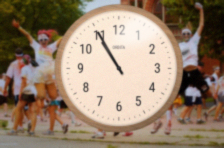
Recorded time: 10:55
